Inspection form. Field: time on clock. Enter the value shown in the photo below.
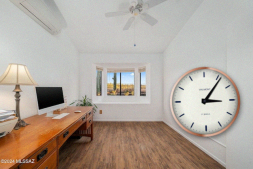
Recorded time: 3:06
